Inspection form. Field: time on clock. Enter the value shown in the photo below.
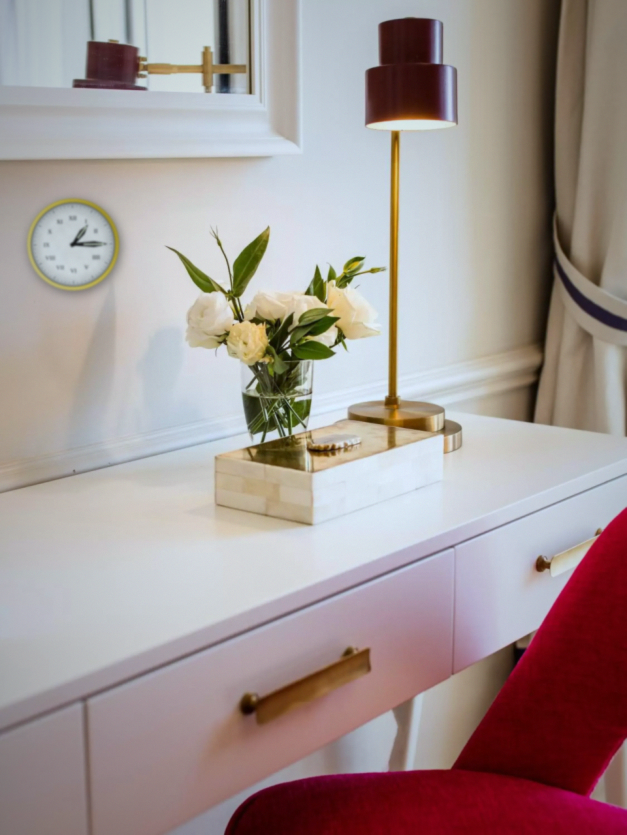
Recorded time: 1:15
